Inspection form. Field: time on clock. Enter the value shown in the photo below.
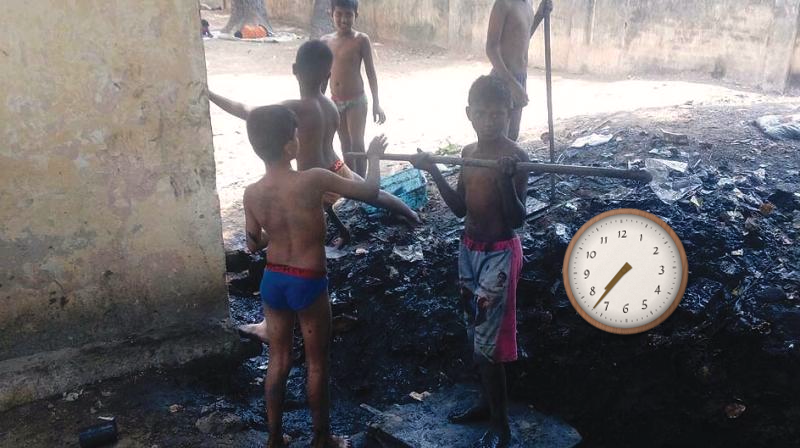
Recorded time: 7:37
